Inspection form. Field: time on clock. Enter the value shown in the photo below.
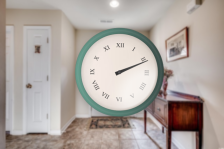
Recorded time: 2:11
